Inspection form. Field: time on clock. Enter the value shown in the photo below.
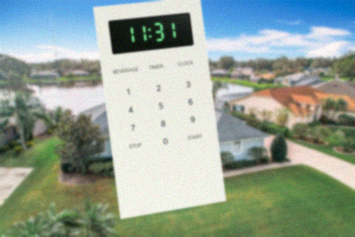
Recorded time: 11:31
